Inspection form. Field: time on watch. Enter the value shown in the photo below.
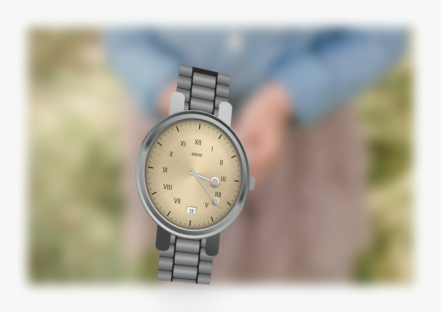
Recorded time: 3:22
